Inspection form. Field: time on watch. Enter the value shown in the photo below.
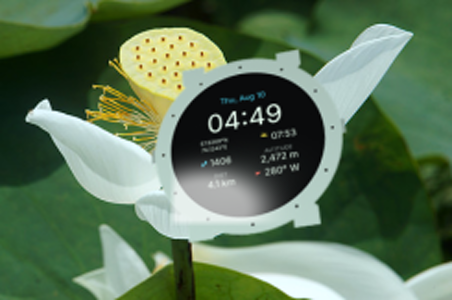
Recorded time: 4:49
